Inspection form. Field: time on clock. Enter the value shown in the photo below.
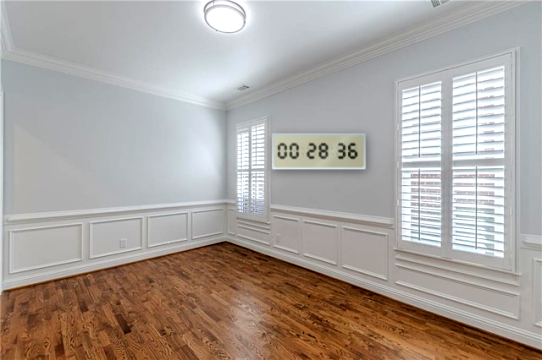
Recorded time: 0:28:36
